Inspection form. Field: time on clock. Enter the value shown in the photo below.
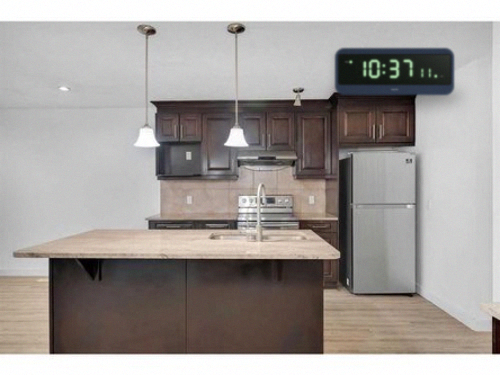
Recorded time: 10:37:11
